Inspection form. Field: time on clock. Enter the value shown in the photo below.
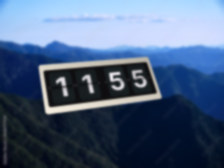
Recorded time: 11:55
